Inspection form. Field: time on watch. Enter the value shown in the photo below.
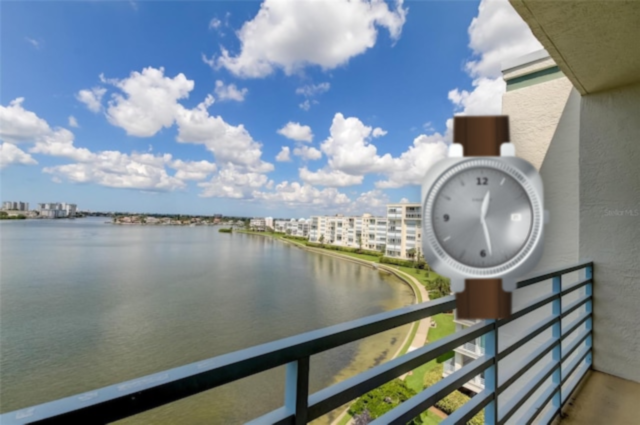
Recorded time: 12:28
